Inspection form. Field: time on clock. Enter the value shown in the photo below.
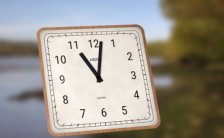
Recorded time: 11:02
